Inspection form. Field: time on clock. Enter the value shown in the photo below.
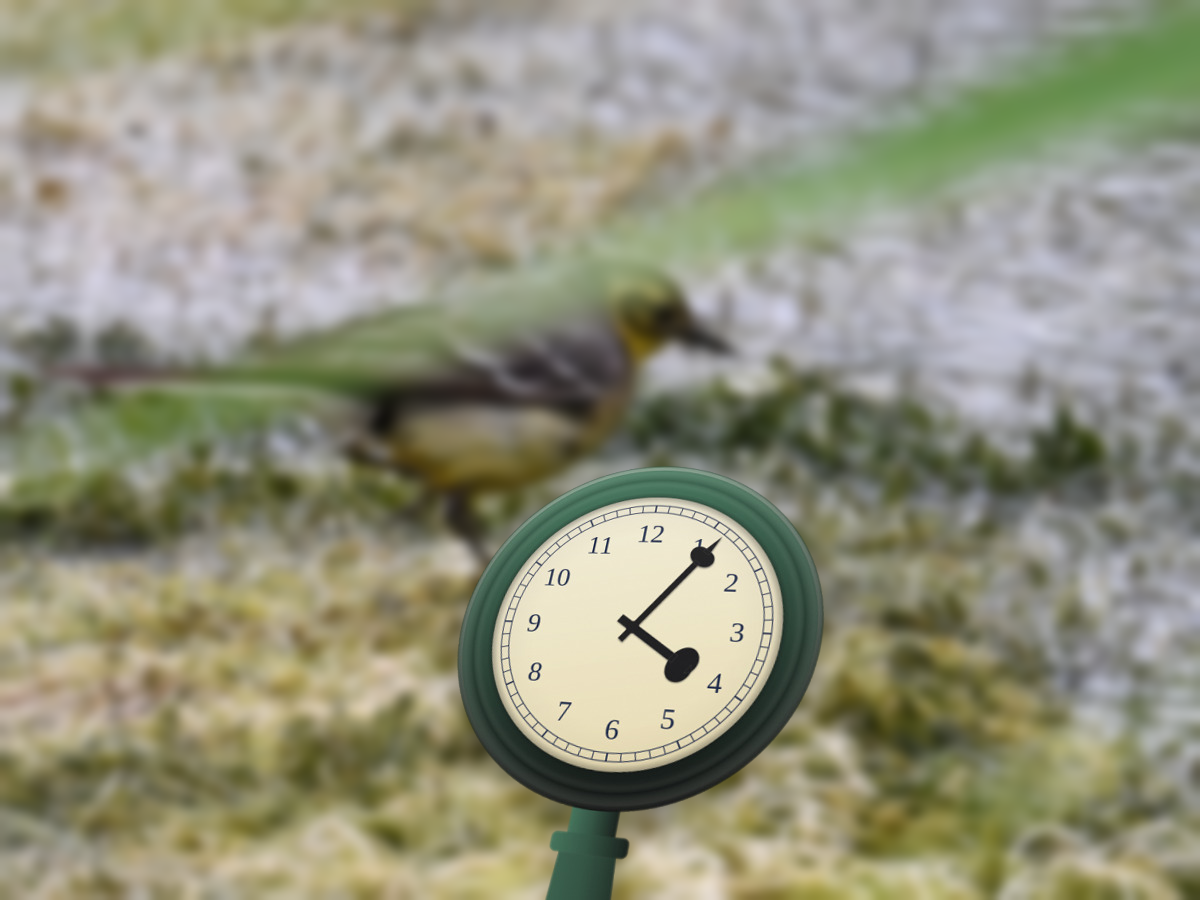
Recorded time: 4:06
